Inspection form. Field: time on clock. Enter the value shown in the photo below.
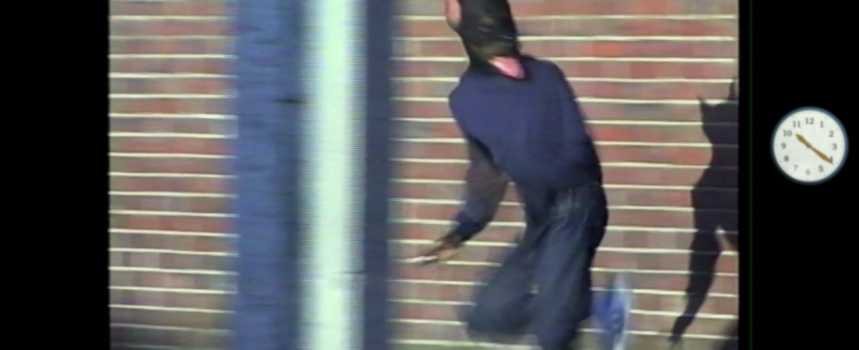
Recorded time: 10:21
